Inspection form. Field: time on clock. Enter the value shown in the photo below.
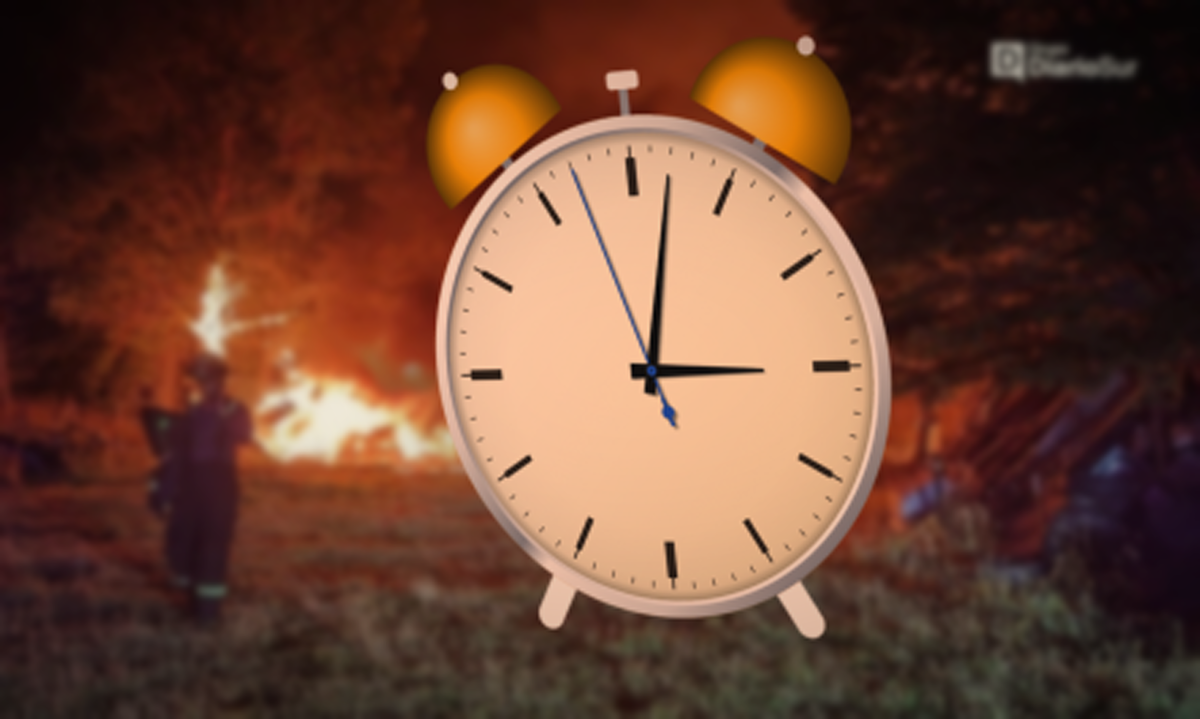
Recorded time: 3:01:57
